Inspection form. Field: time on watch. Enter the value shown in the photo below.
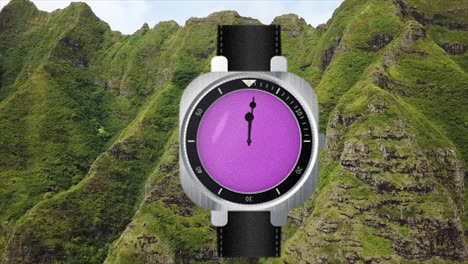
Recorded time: 12:01
